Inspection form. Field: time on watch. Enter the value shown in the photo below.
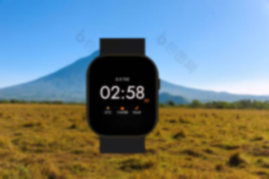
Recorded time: 2:58
